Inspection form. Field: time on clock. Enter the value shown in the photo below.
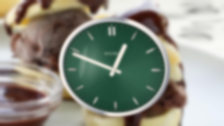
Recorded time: 12:49
